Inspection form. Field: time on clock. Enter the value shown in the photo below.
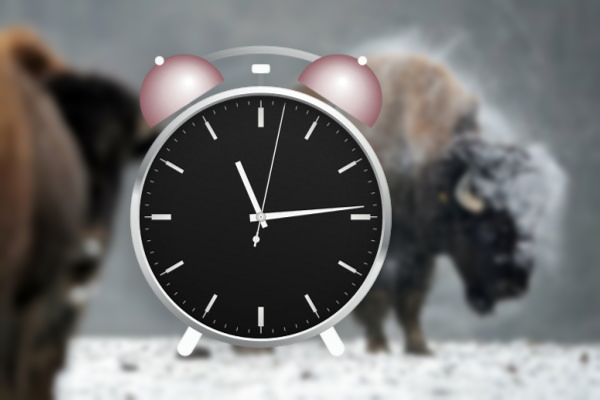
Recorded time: 11:14:02
